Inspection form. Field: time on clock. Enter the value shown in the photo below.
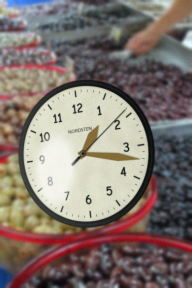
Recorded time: 1:17:09
